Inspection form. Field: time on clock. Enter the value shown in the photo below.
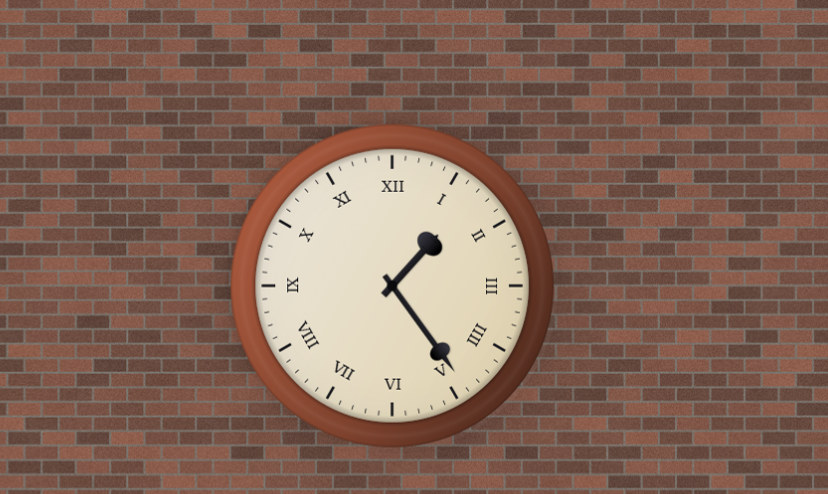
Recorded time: 1:24
